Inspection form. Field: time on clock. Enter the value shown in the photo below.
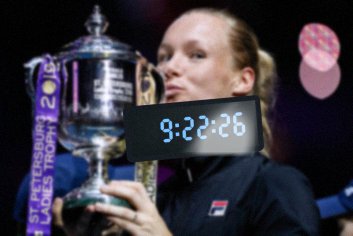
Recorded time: 9:22:26
